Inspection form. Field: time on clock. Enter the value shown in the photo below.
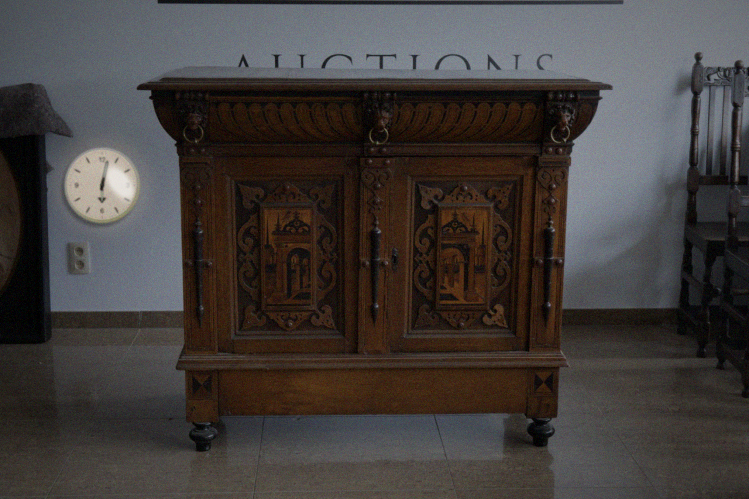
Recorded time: 6:02
